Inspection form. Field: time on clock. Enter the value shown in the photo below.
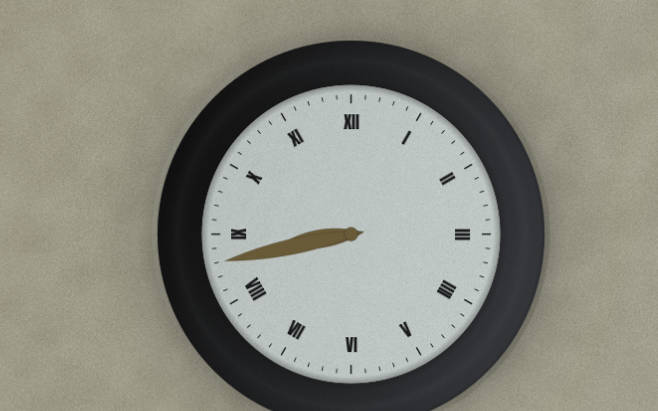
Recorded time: 8:43
